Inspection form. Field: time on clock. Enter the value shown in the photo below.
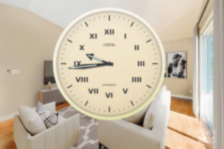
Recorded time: 9:44
